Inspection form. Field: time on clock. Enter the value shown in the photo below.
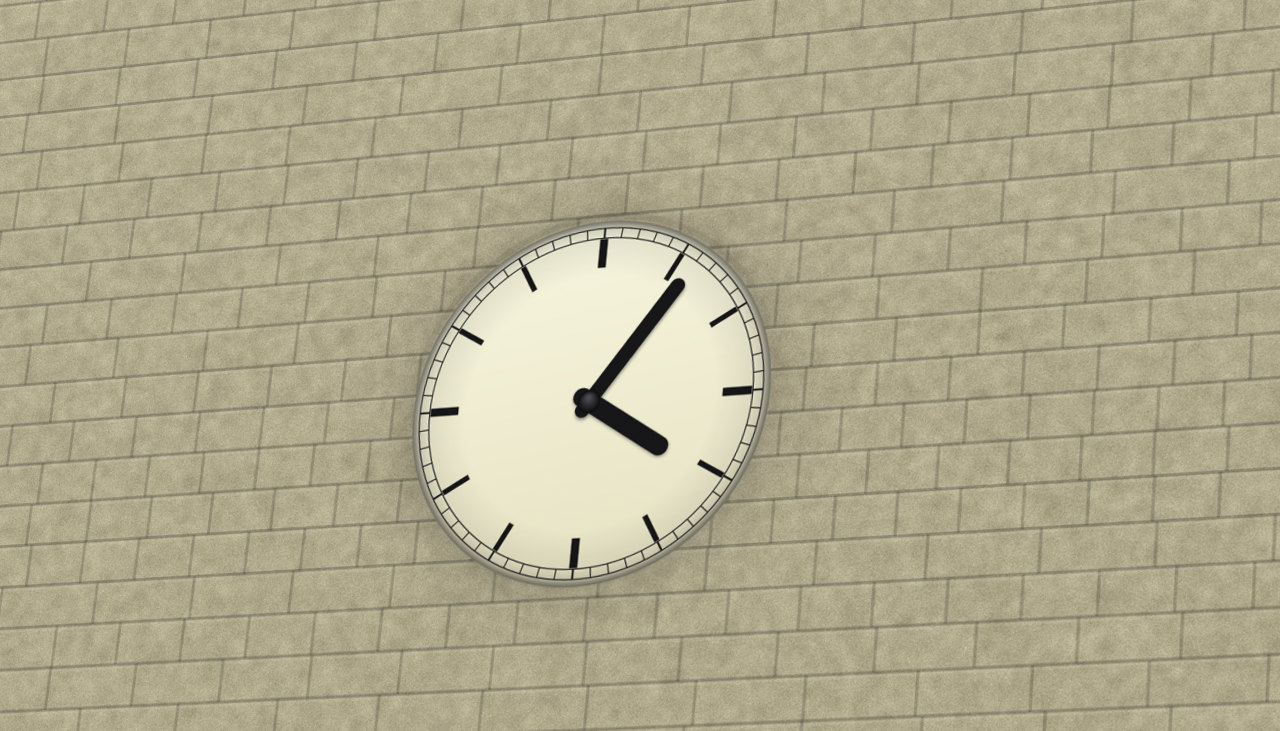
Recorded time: 4:06
